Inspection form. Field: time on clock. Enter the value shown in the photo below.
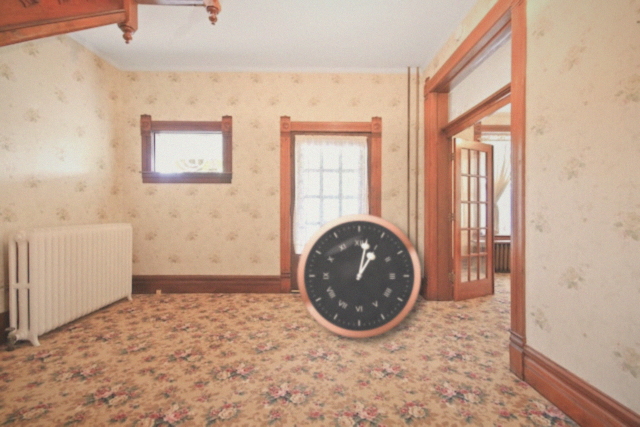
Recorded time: 1:02
